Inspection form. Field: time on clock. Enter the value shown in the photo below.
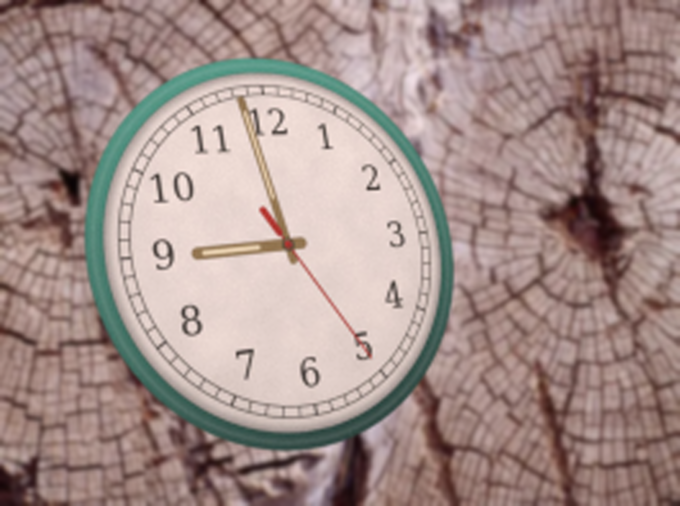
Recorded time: 8:58:25
